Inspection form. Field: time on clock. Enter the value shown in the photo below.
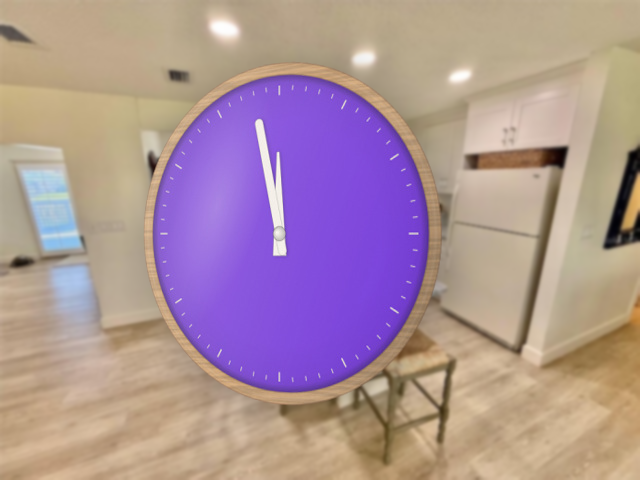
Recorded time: 11:58
